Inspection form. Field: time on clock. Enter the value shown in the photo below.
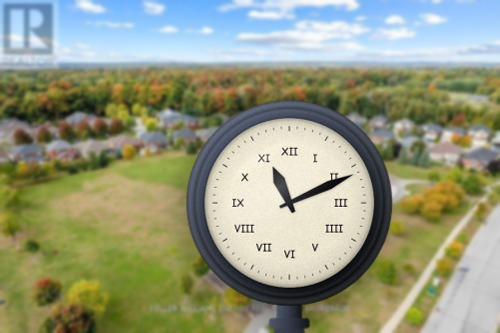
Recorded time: 11:11
